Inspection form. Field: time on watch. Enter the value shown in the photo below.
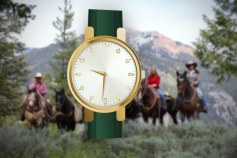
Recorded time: 9:31
